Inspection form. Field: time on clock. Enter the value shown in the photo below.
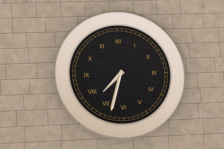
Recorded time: 7:33
